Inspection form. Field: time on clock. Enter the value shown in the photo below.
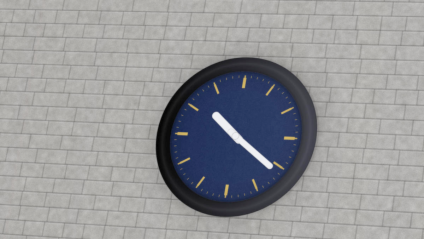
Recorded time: 10:21
